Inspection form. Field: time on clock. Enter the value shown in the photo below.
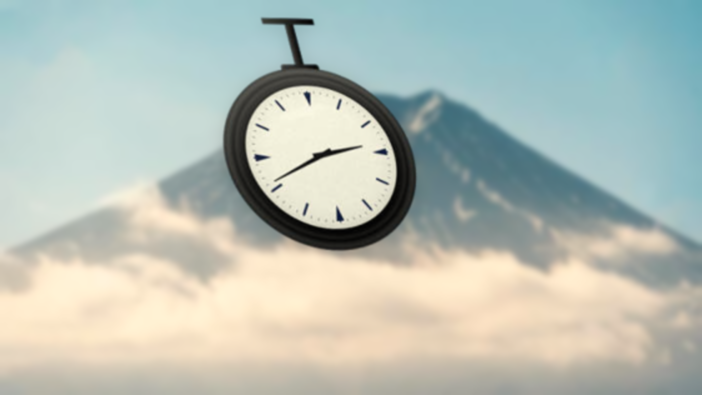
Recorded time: 2:41
